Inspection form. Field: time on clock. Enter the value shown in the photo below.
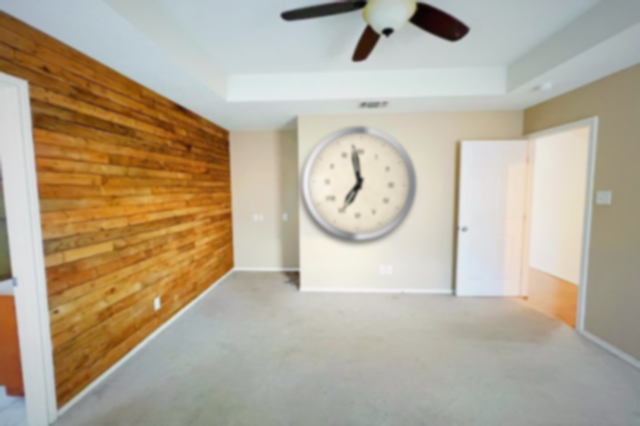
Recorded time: 6:58
